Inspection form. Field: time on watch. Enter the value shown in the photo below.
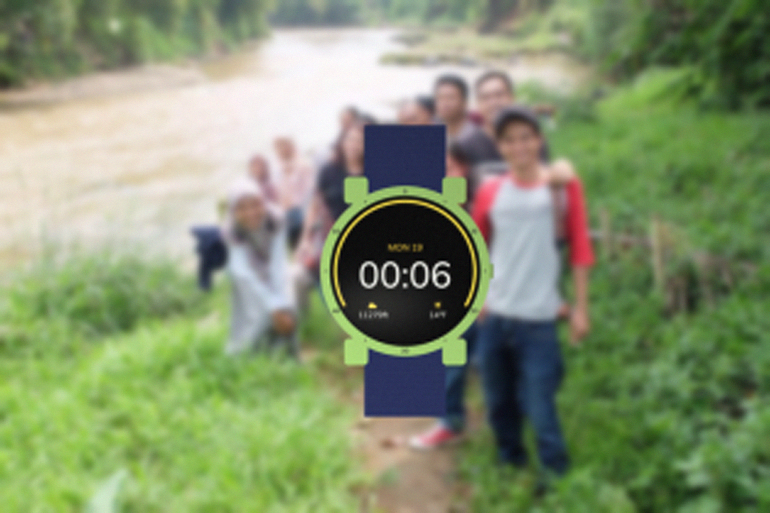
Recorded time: 0:06
